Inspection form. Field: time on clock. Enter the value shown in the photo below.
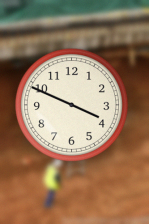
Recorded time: 3:49
